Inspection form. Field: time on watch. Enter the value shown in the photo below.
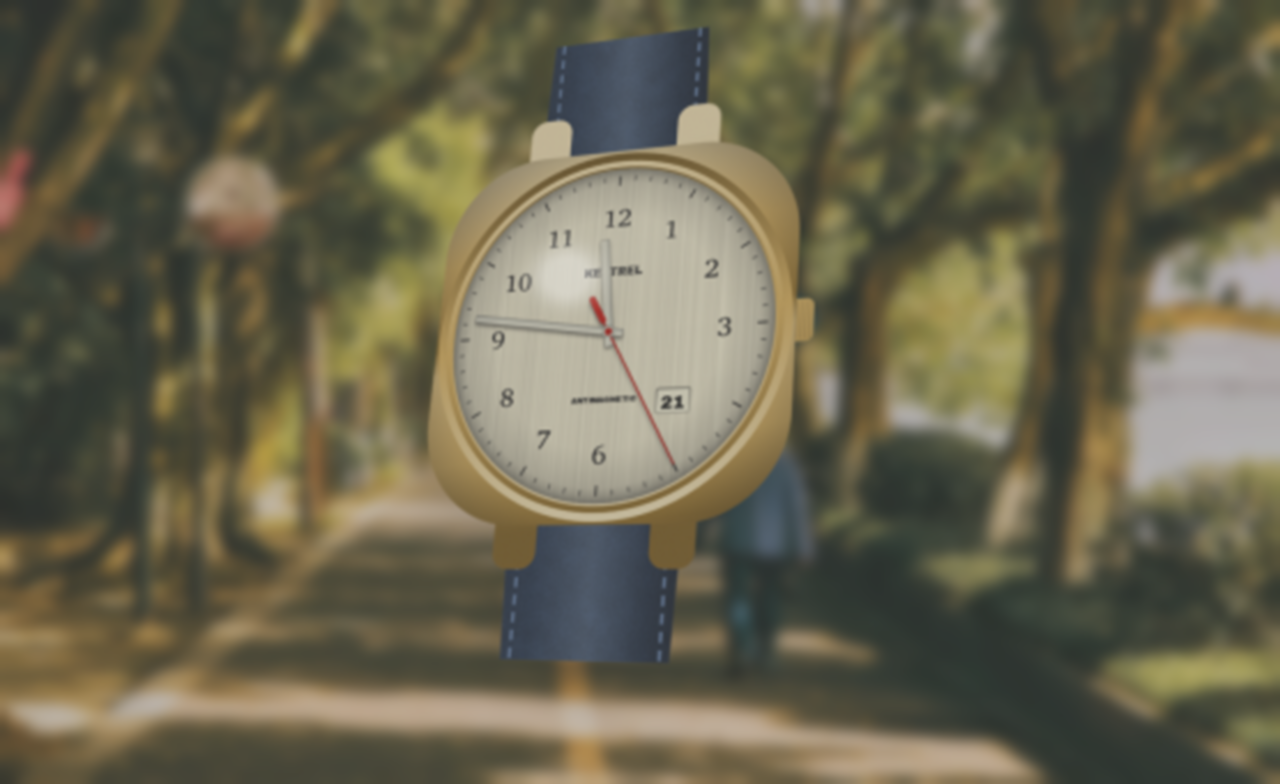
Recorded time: 11:46:25
